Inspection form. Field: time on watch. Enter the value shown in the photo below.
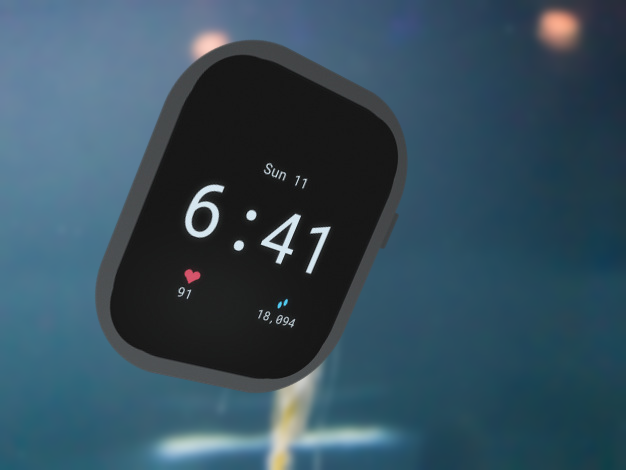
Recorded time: 6:41
